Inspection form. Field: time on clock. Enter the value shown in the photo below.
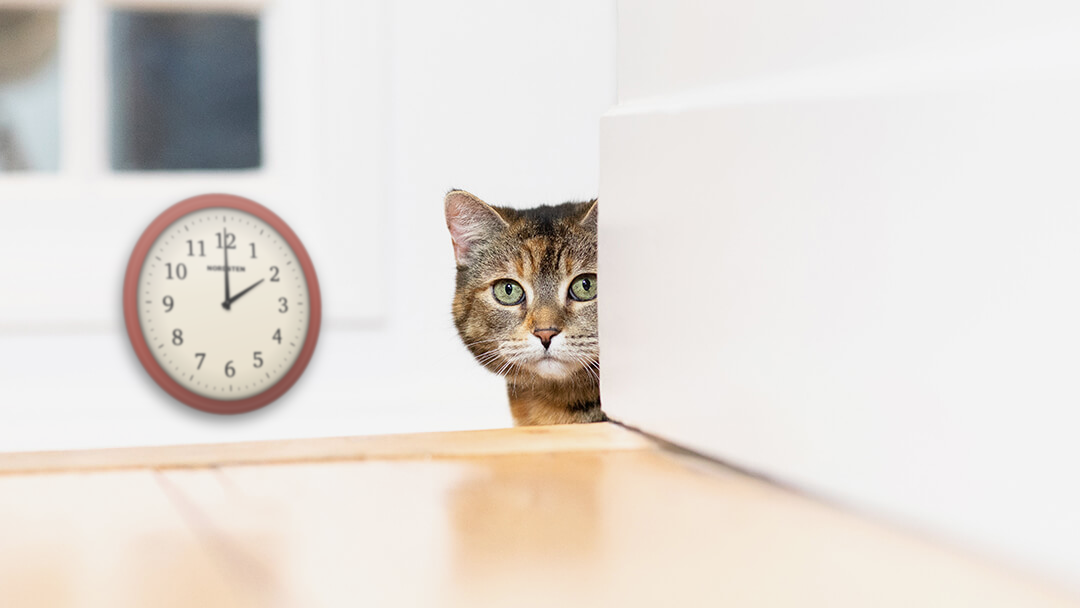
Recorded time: 2:00
